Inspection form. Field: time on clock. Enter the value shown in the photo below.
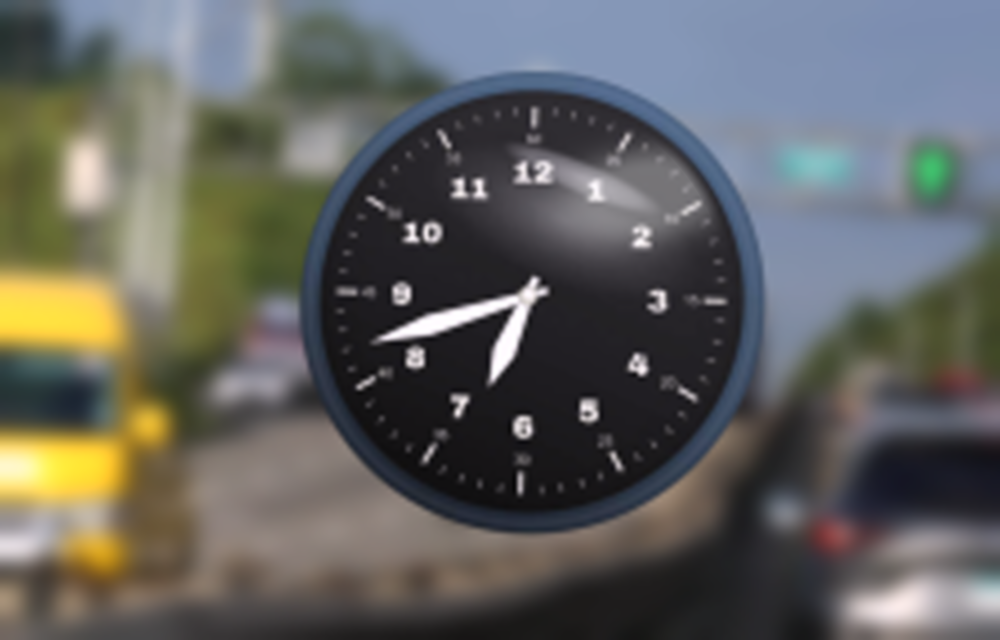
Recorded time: 6:42
